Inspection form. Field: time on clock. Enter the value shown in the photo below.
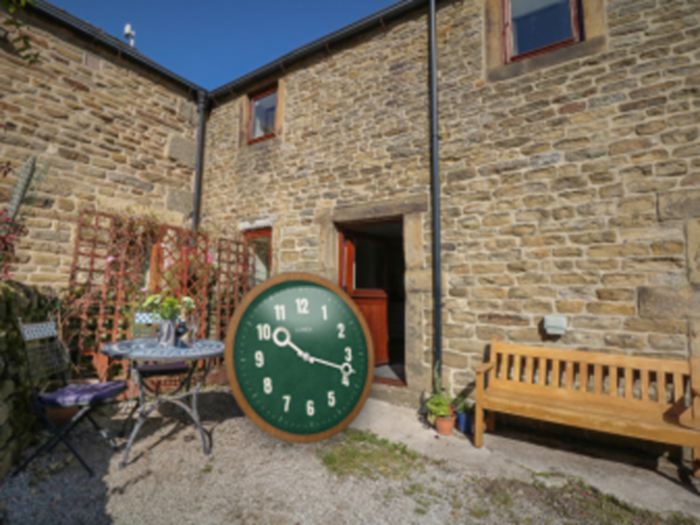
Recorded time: 10:18
